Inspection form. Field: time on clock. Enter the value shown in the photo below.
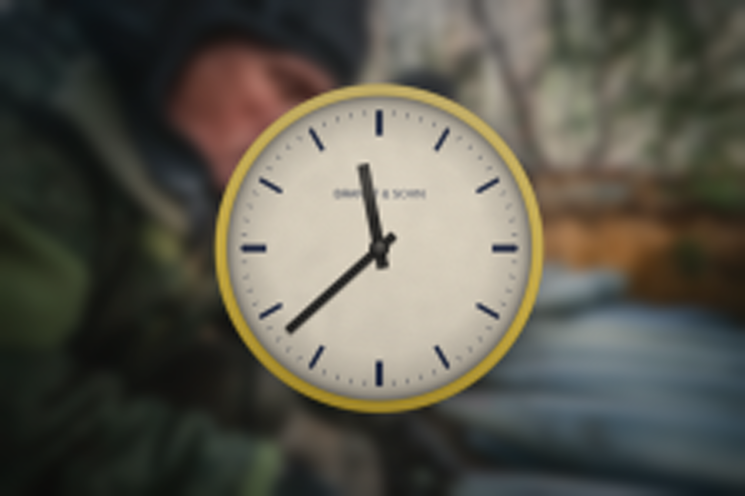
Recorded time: 11:38
